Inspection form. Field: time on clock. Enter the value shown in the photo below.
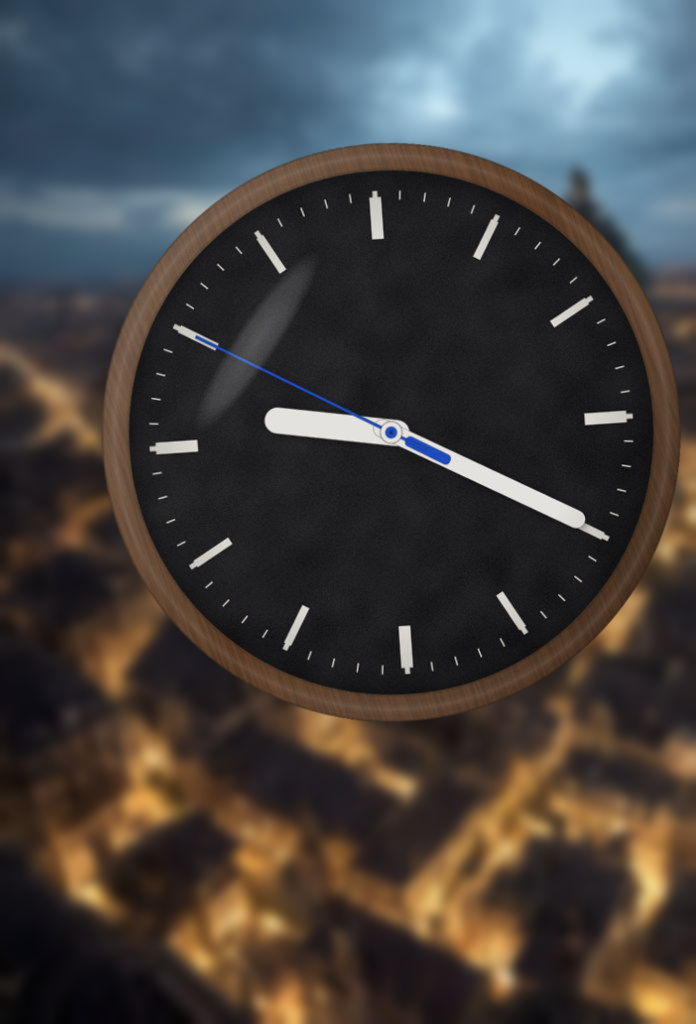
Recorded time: 9:19:50
